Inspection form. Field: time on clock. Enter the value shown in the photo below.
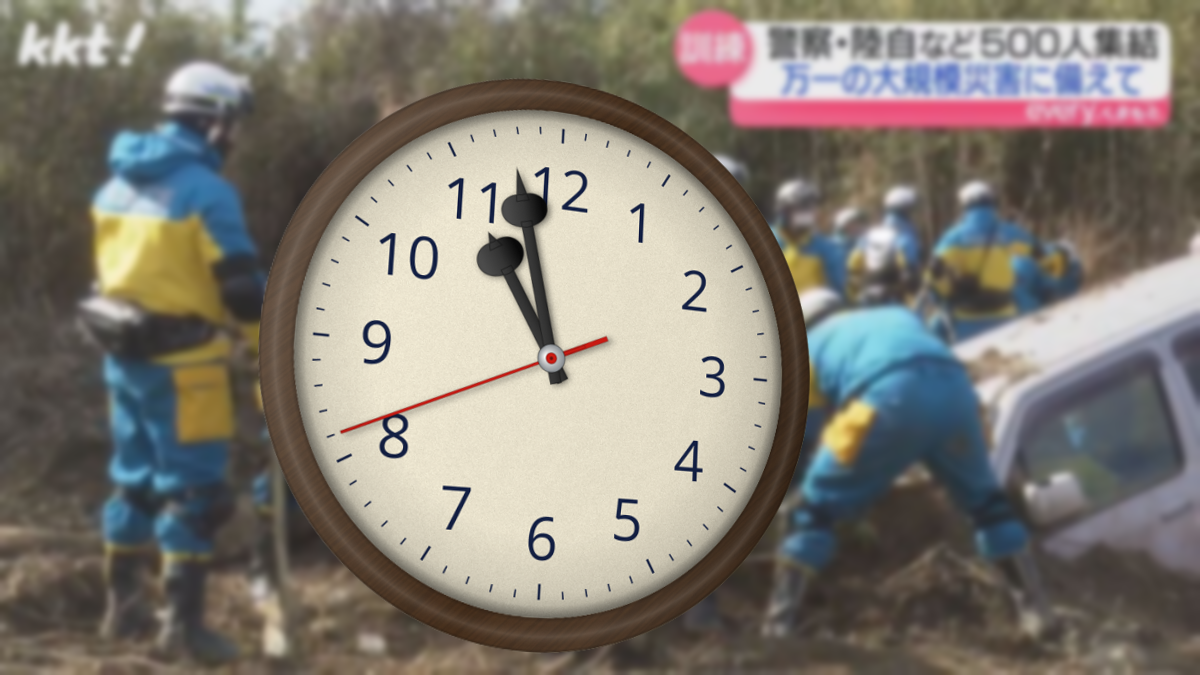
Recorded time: 10:57:41
